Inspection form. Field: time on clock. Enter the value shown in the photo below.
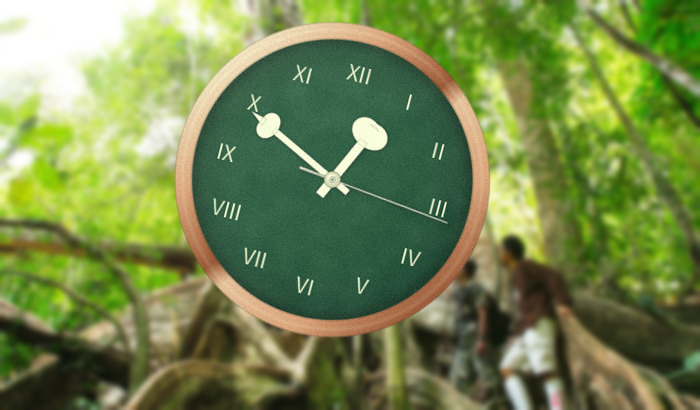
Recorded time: 12:49:16
